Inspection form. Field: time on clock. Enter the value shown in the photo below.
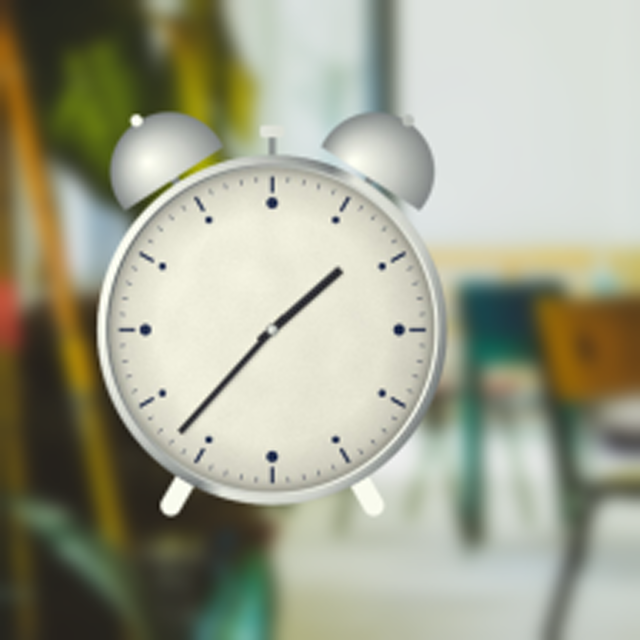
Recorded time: 1:37
